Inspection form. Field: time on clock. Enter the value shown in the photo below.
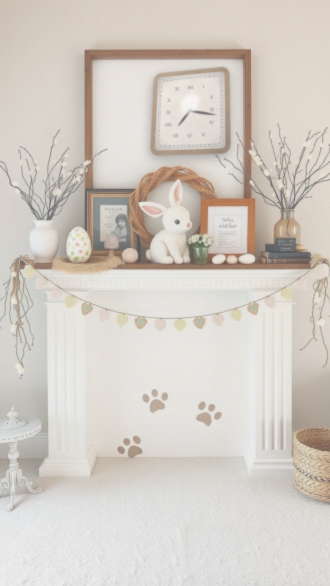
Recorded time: 7:17
